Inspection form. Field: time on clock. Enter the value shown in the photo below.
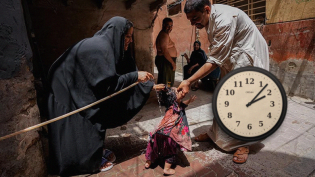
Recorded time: 2:07
